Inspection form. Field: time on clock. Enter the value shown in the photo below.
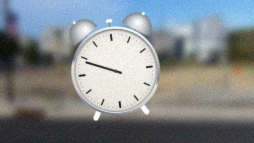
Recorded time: 9:49
